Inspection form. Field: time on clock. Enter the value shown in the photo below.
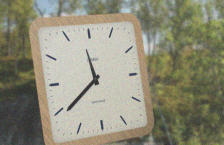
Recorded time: 11:39
